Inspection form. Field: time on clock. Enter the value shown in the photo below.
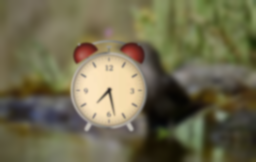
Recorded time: 7:28
